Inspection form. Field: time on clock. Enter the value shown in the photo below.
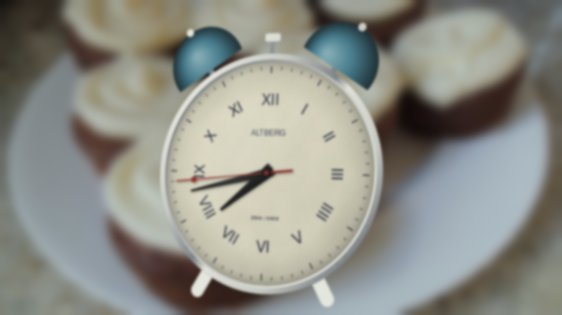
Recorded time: 7:42:44
